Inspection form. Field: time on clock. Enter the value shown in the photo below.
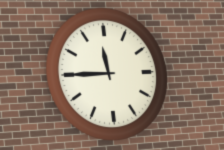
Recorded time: 11:45
